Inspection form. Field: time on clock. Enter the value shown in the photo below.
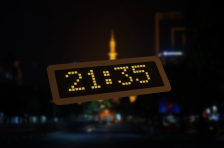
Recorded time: 21:35
